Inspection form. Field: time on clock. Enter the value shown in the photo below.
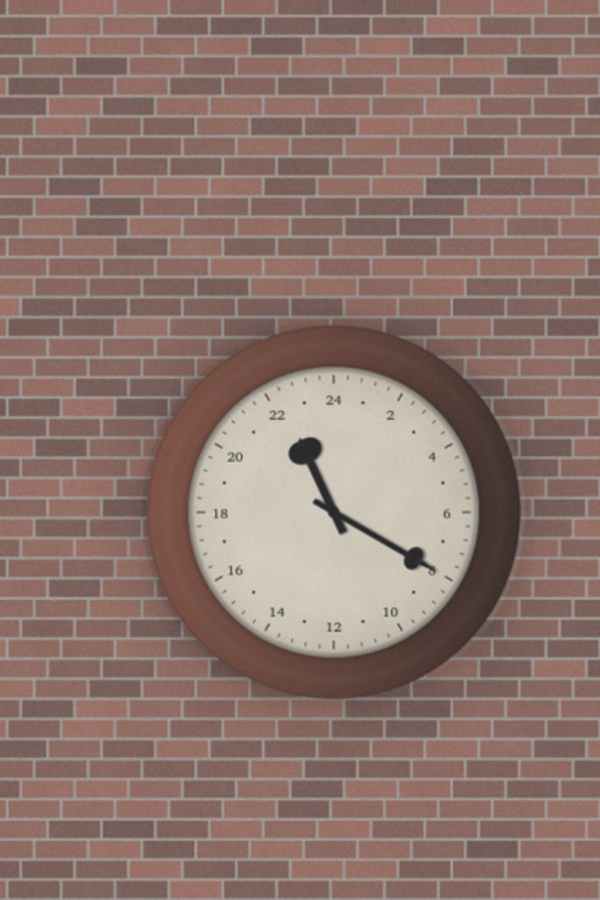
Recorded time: 22:20
